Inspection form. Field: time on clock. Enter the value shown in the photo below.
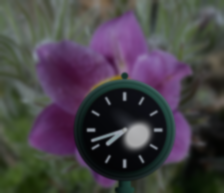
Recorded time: 7:42
